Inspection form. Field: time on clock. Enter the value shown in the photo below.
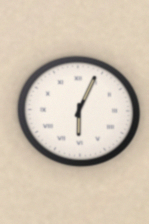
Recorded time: 6:04
